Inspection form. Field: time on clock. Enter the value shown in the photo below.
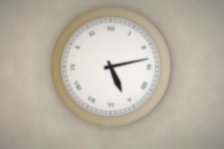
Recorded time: 5:13
